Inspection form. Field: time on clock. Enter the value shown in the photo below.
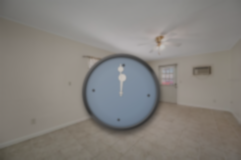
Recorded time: 11:59
